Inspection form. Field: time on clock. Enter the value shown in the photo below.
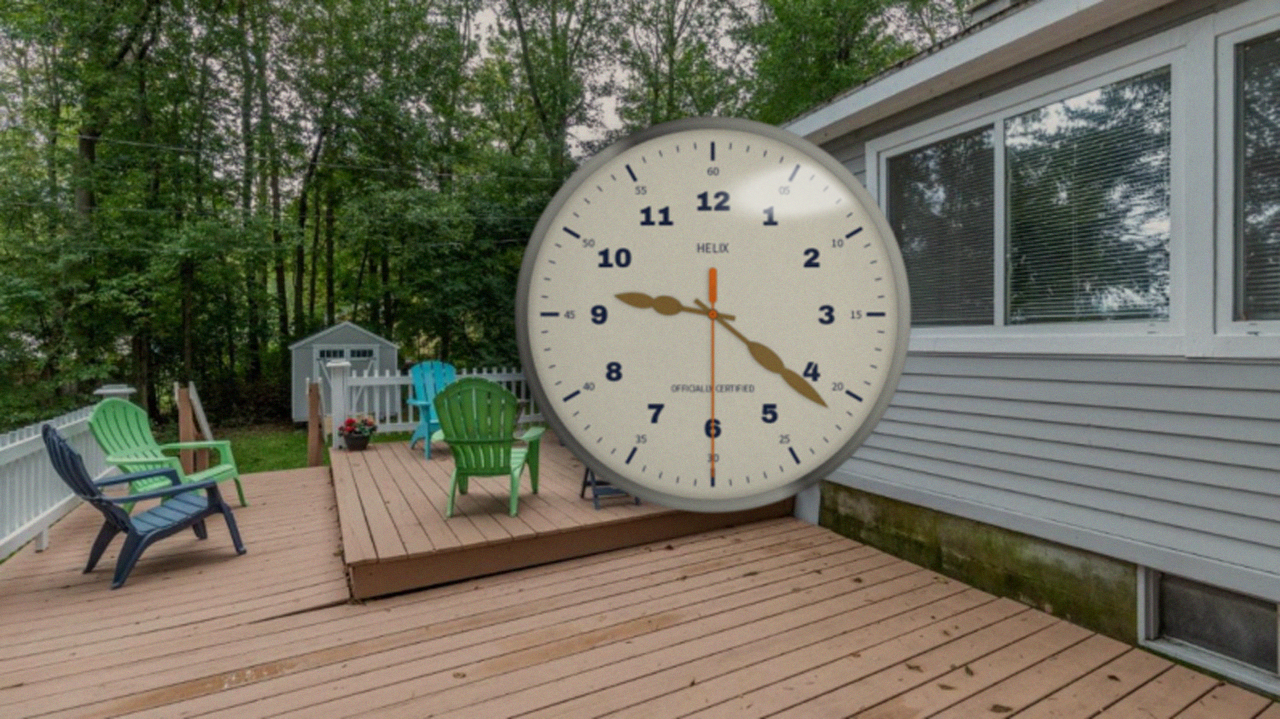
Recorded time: 9:21:30
